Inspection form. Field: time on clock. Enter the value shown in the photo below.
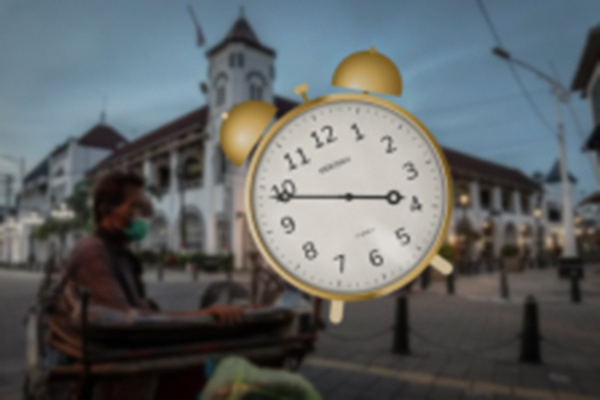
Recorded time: 3:49
